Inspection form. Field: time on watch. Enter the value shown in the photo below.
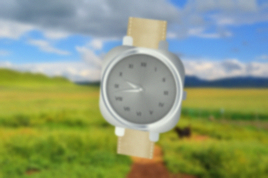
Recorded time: 9:43
